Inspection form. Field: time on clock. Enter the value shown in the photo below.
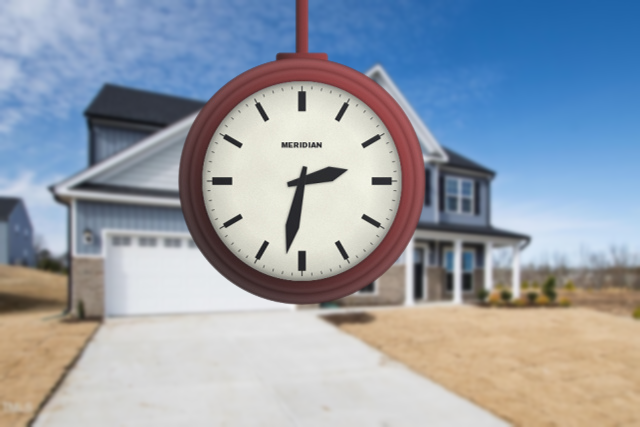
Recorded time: 2:32
